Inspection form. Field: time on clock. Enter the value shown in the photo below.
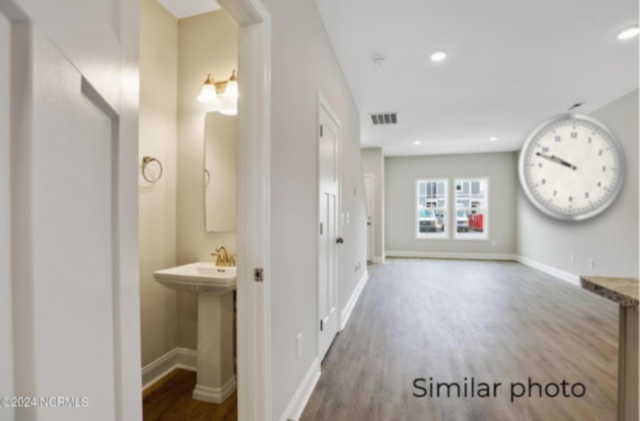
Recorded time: 9:48
